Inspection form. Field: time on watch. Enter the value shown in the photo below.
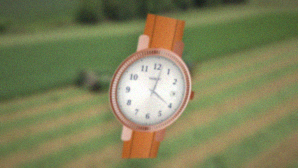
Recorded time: 4:02
